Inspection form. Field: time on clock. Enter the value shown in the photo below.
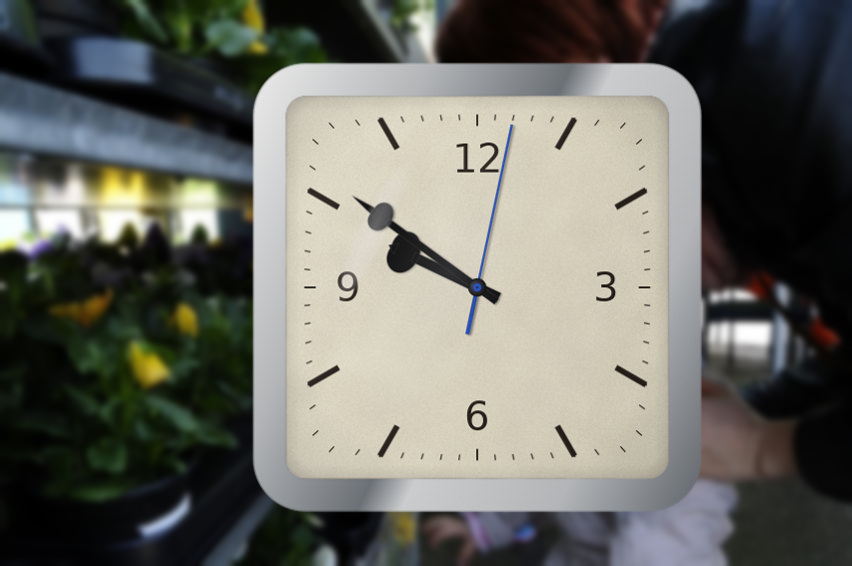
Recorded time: 9:51:02
